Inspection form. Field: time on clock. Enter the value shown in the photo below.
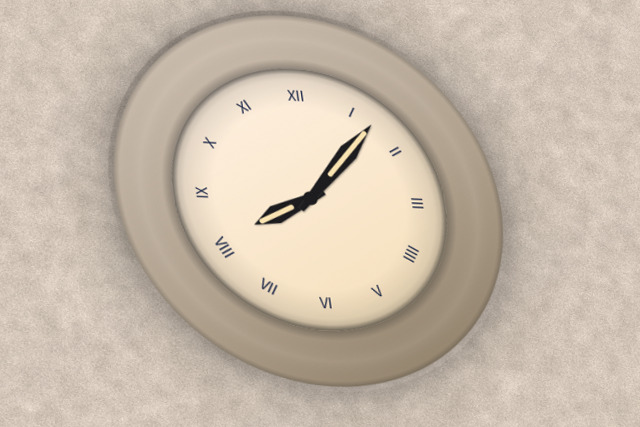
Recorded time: 8:07
